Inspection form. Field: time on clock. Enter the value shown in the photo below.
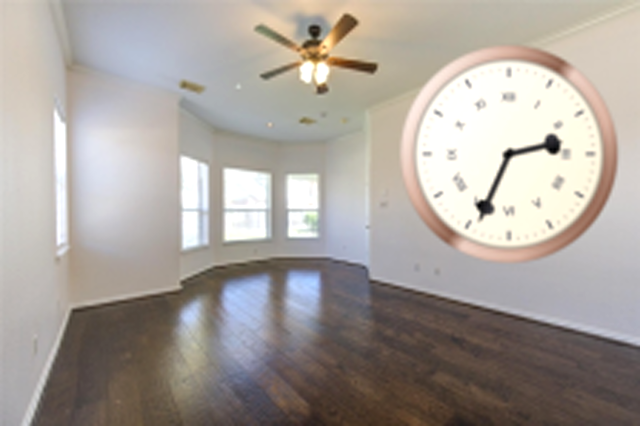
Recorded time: 2:34
